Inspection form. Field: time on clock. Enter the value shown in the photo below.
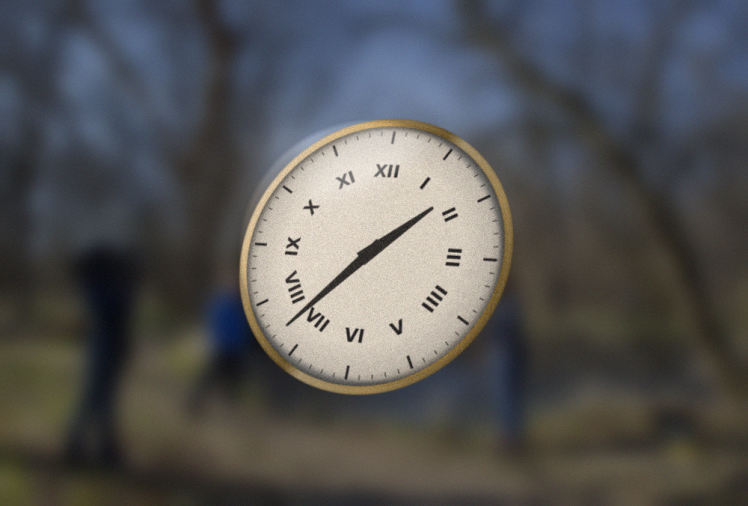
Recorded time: 1:37
